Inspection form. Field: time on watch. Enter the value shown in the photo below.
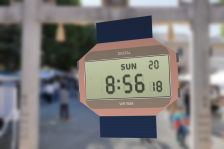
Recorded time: 8:56:18
